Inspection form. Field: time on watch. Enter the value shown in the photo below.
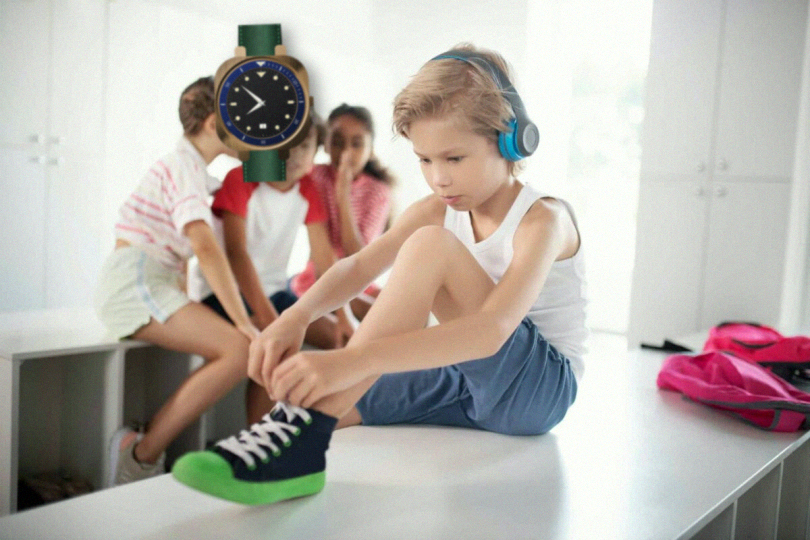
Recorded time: 7:52
